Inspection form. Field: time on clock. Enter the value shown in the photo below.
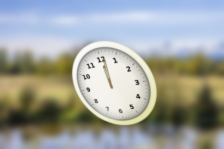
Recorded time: 12:01
